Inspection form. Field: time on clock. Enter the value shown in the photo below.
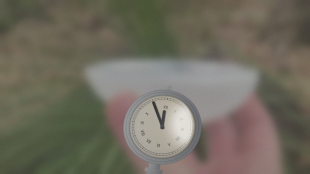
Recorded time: 11:55
